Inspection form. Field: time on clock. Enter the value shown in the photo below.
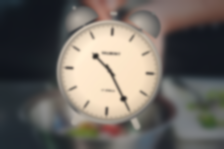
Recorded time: 10:25
